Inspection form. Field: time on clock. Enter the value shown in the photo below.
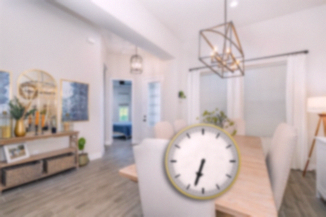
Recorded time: 6:33
